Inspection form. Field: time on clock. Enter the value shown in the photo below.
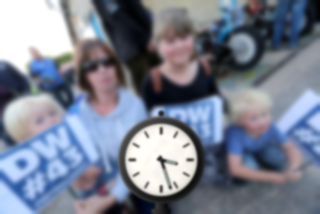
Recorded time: 3:27
